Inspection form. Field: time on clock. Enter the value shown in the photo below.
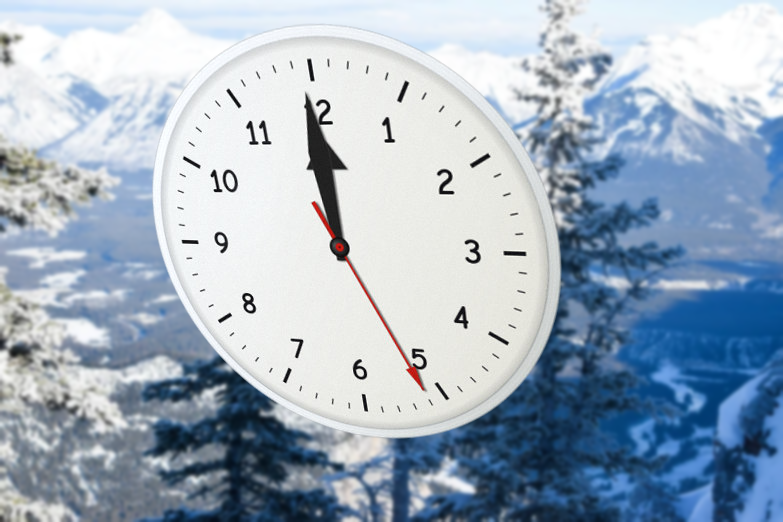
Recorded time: 11:59:26
